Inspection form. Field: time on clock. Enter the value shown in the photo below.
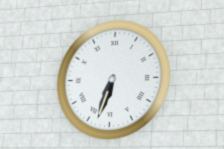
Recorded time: 6:33
